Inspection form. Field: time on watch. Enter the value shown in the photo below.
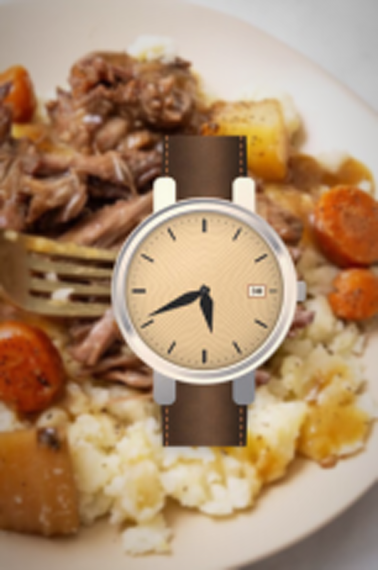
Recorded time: 5:41
